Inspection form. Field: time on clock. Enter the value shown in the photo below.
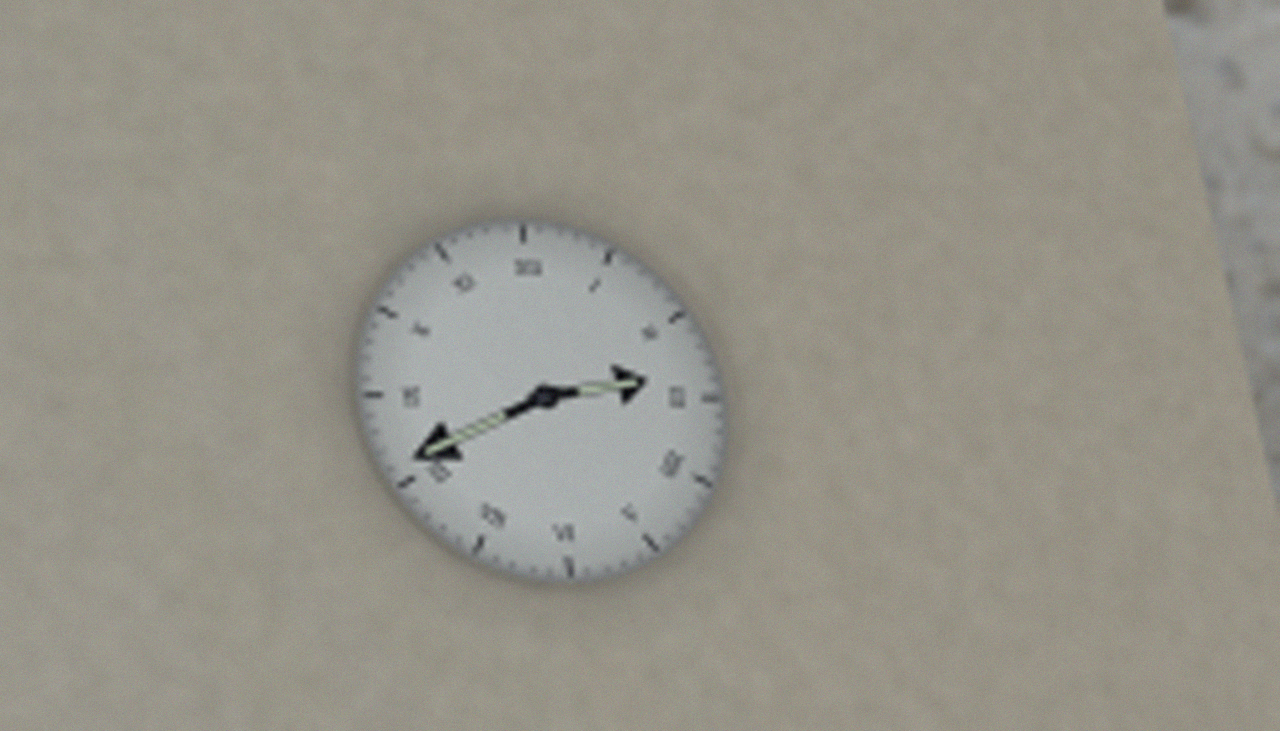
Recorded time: 2:41
